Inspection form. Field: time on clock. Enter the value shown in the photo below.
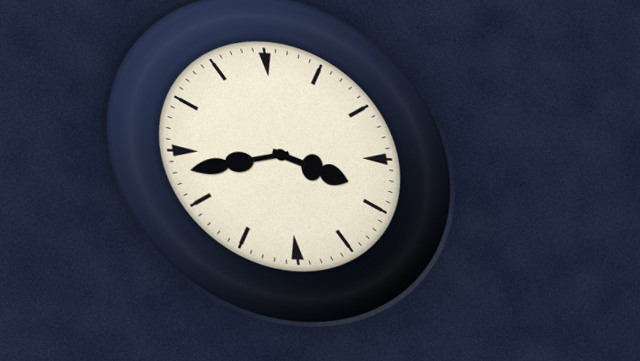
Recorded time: 3:43
